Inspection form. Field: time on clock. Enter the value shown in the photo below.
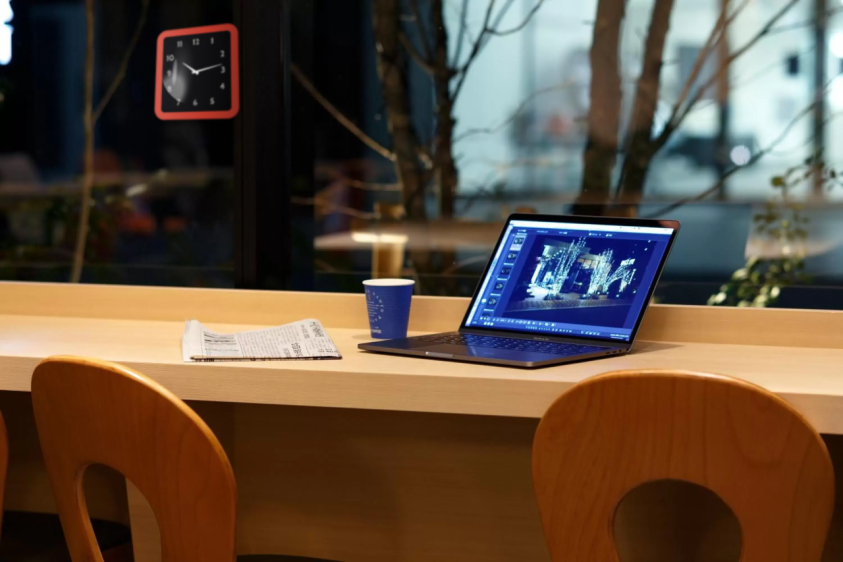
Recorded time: 10:13
